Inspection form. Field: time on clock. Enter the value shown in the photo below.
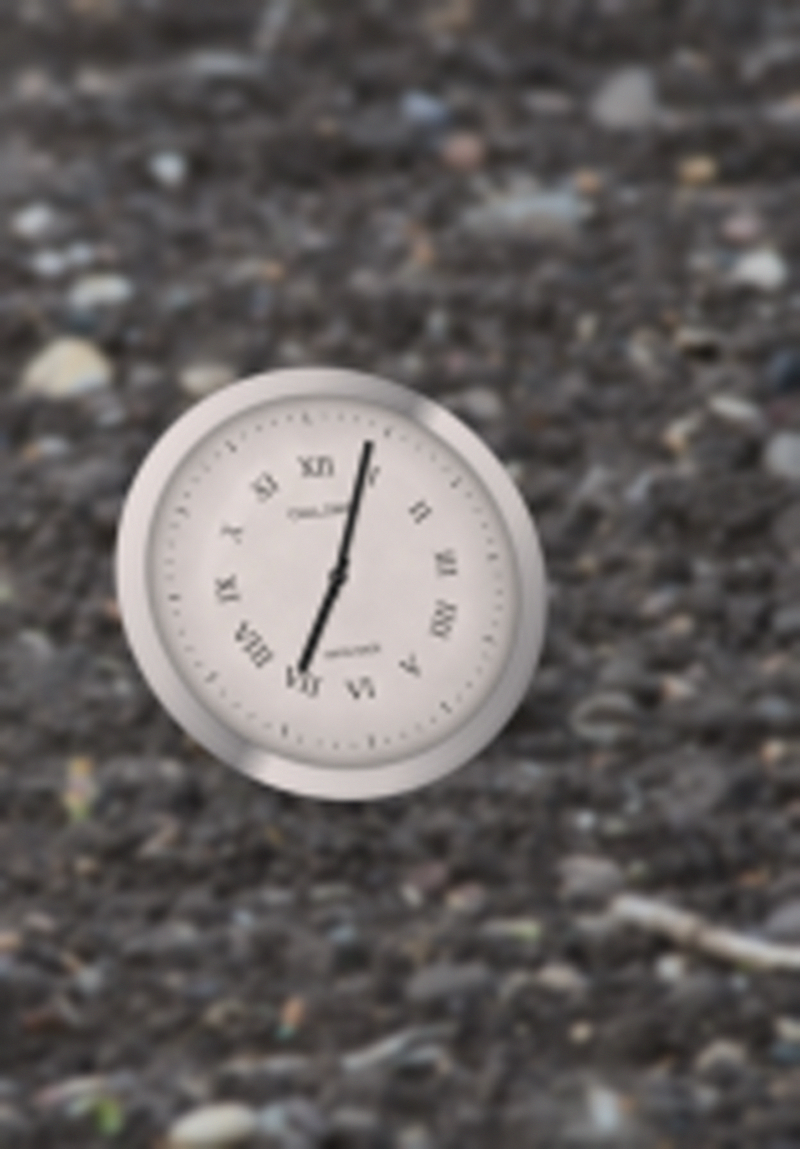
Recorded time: 7:04
